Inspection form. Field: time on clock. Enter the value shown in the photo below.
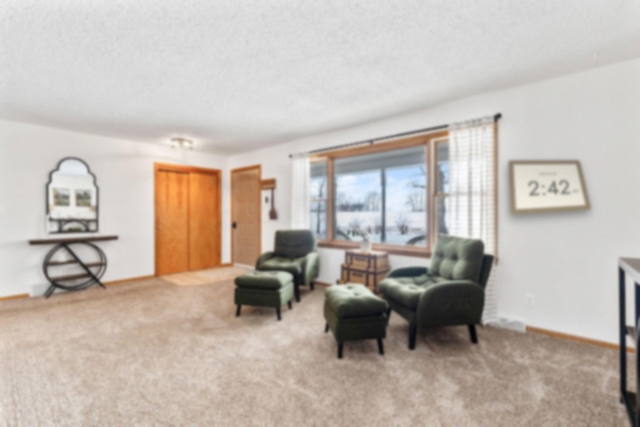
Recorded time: 2:42
